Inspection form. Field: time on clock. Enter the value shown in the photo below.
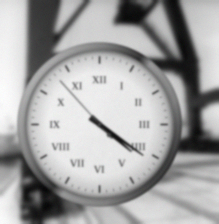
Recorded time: 4:20:53
